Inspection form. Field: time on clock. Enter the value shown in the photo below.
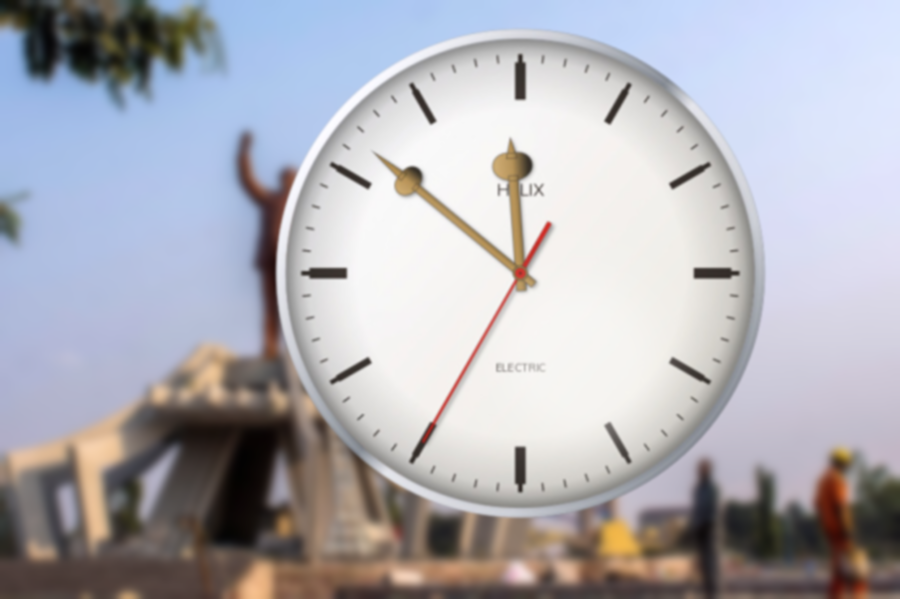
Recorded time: 11:51:35
